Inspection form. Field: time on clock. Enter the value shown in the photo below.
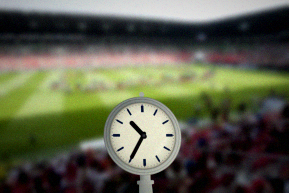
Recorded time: 10:35
